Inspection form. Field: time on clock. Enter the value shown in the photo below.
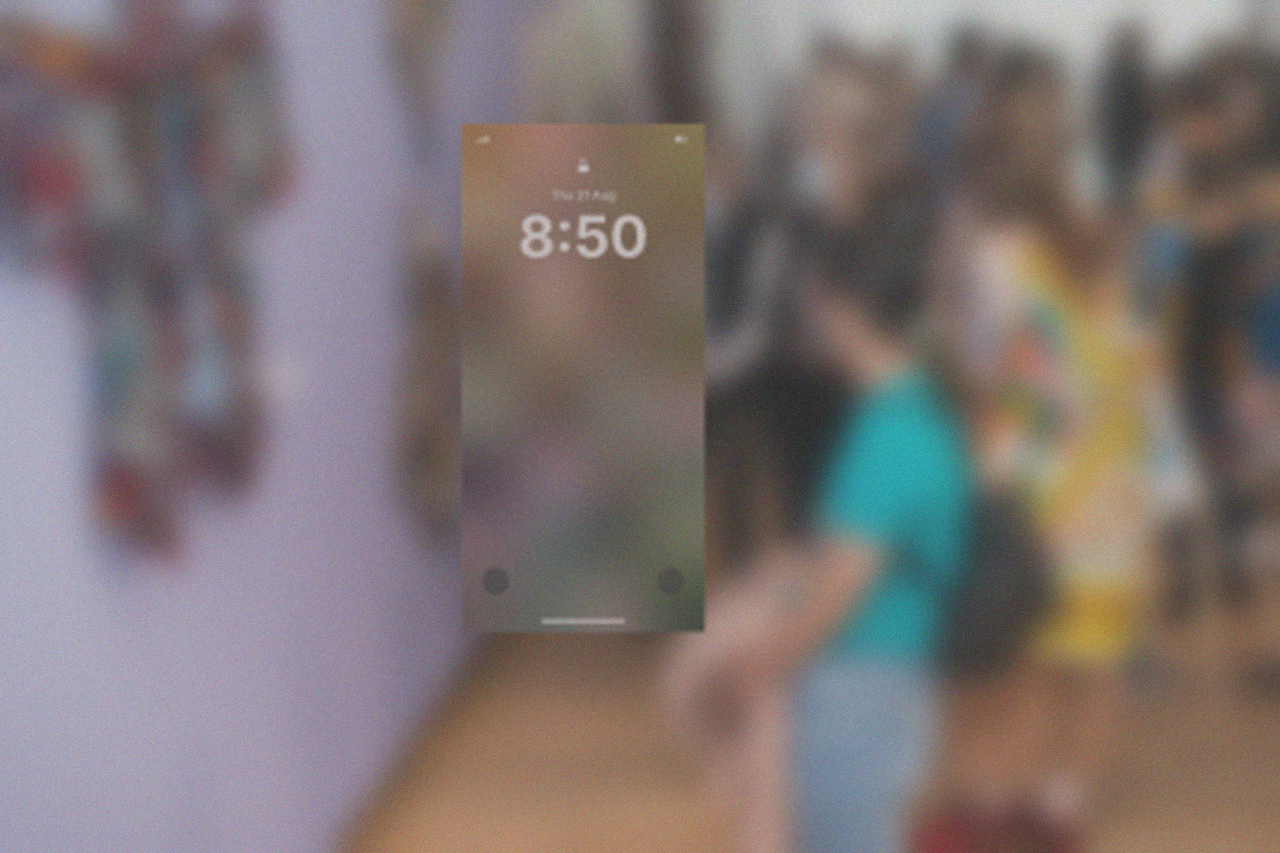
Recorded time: 8:50
